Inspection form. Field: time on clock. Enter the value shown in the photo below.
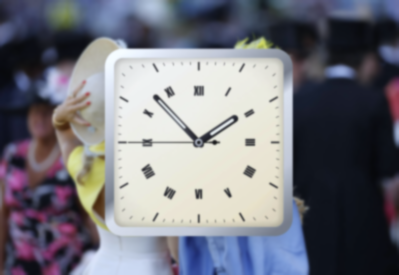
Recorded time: 1:52:45
